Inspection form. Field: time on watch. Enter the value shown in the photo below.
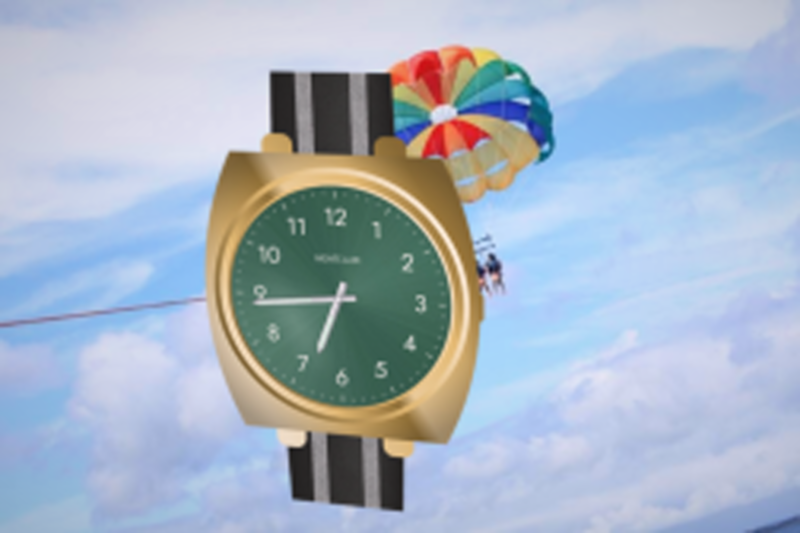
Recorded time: 6:44
